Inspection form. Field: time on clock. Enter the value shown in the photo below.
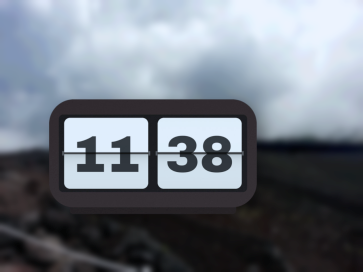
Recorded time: 11:38
